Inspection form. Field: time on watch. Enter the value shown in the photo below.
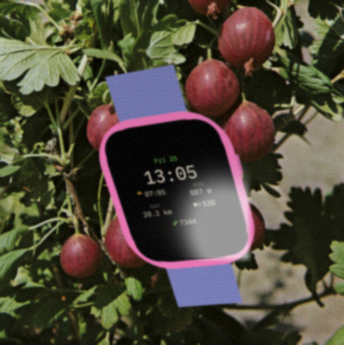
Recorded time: 13:05
